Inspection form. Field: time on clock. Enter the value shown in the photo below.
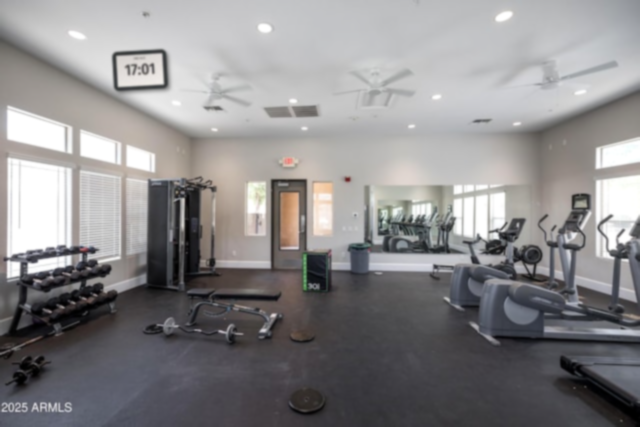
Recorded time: 17:01
